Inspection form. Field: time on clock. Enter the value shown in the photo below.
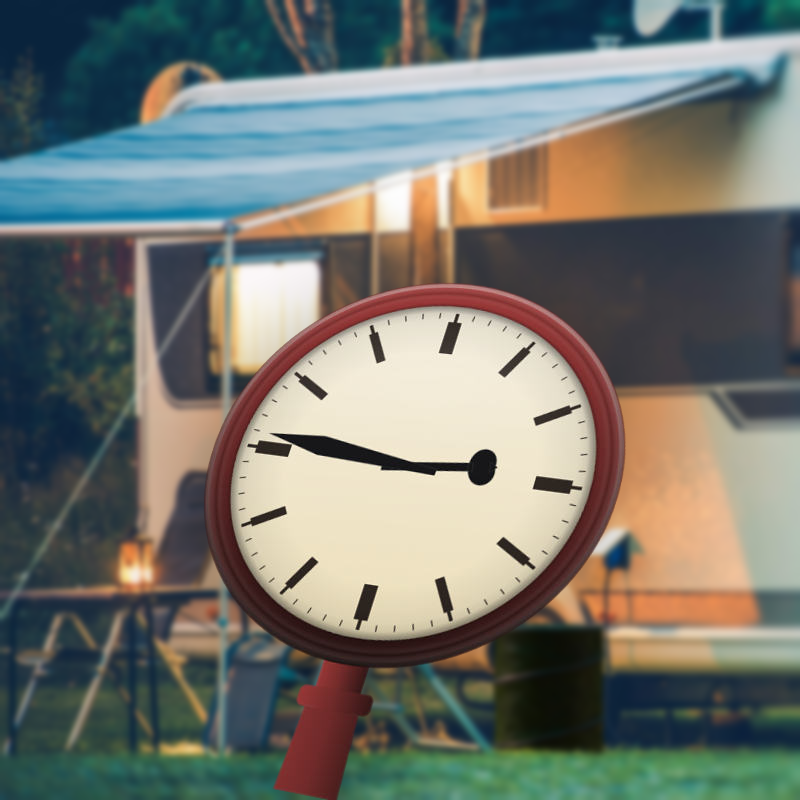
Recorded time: 2:46
